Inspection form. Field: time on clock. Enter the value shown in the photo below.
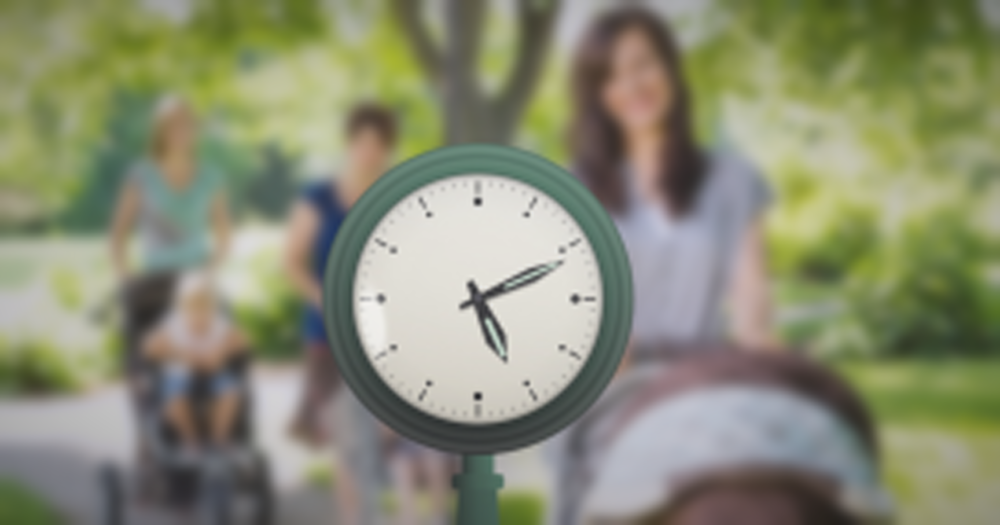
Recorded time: 5:11
